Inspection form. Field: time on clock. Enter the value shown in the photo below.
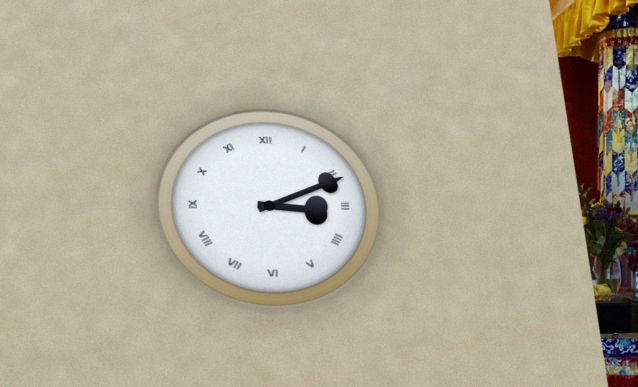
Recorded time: 3:11
